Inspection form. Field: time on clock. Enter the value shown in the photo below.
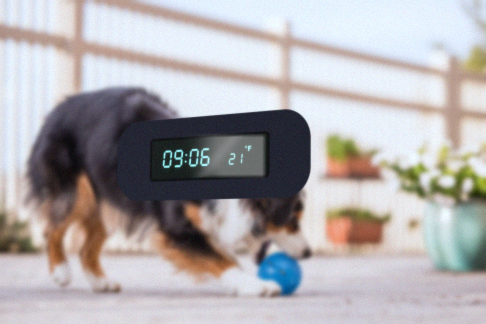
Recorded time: 9:06
